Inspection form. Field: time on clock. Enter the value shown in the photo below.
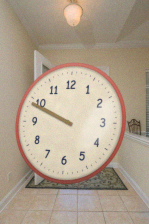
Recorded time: 9:49
